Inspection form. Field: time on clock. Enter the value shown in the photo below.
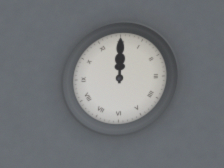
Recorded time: 12:00
